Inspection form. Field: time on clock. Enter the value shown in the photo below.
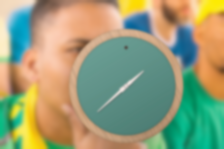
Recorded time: 1:38
